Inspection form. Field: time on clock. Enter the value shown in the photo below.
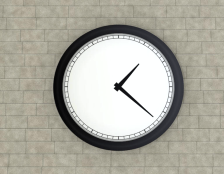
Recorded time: 1:22
